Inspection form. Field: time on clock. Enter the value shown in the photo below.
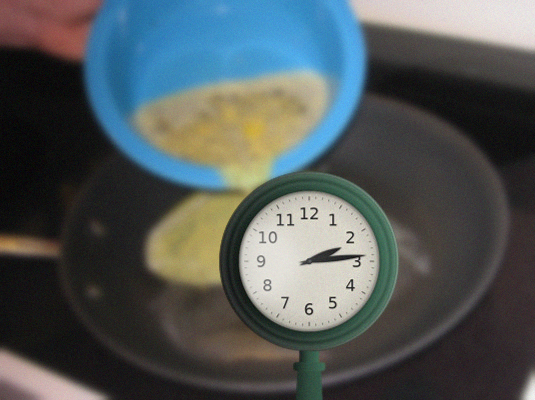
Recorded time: 2:14
